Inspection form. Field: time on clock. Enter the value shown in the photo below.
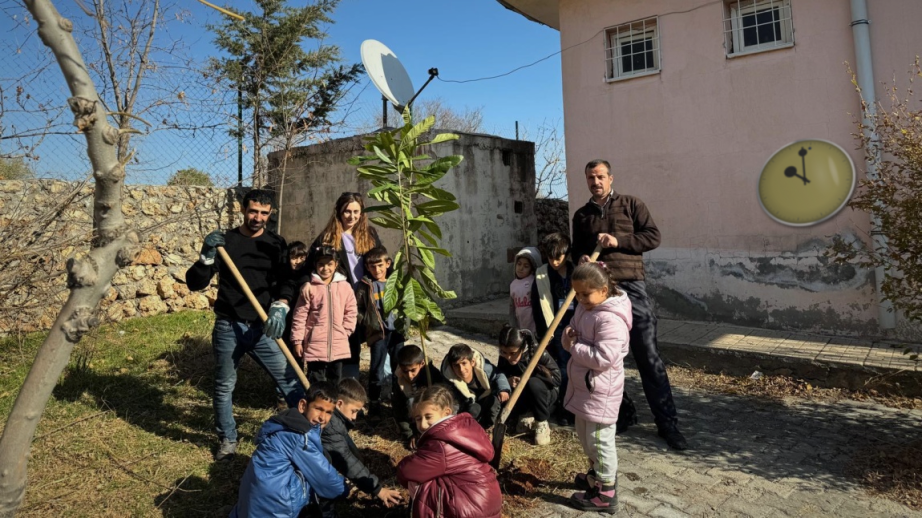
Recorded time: 9:58
